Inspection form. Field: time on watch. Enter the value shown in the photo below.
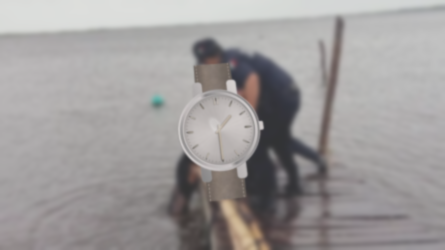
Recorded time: 1:30
